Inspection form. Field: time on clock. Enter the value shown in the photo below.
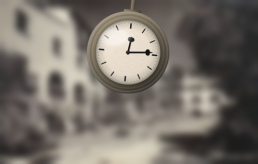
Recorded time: 12:14
